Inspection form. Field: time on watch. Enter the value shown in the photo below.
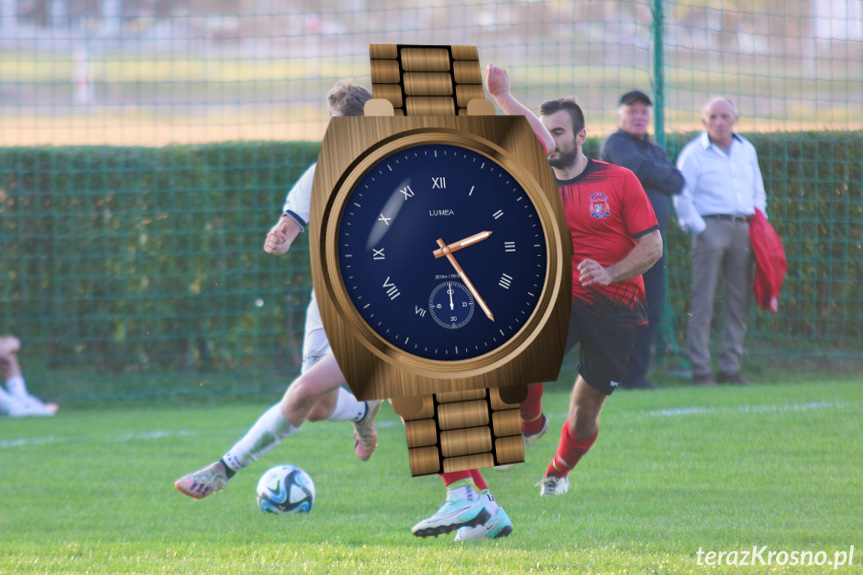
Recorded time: 2:25
